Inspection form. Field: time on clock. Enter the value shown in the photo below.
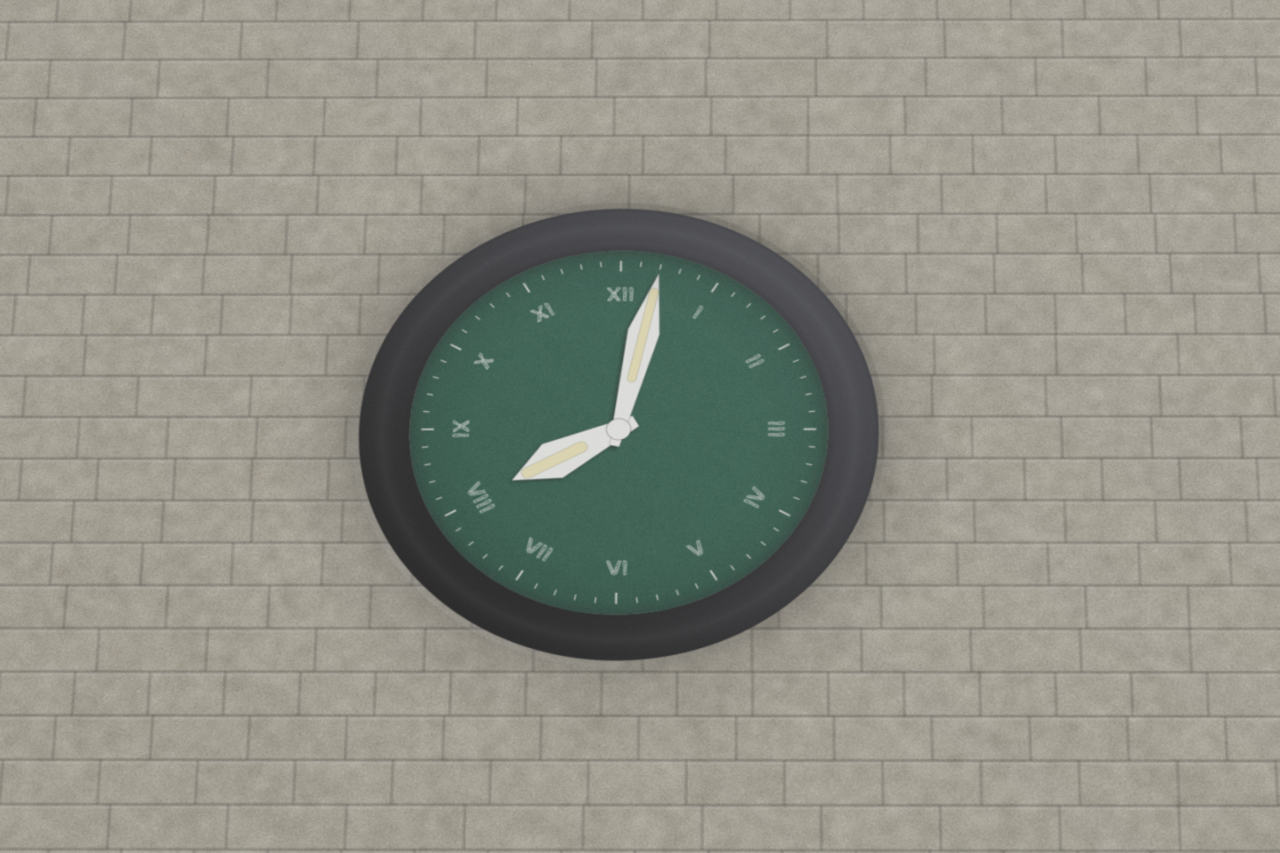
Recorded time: 8:02
